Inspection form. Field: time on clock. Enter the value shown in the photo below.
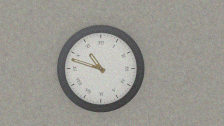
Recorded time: 10:48
